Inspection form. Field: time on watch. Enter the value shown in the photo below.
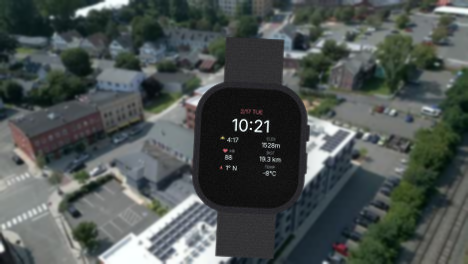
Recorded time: 10:21
